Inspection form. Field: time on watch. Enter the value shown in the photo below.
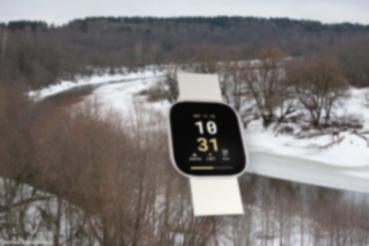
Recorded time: 10:31
